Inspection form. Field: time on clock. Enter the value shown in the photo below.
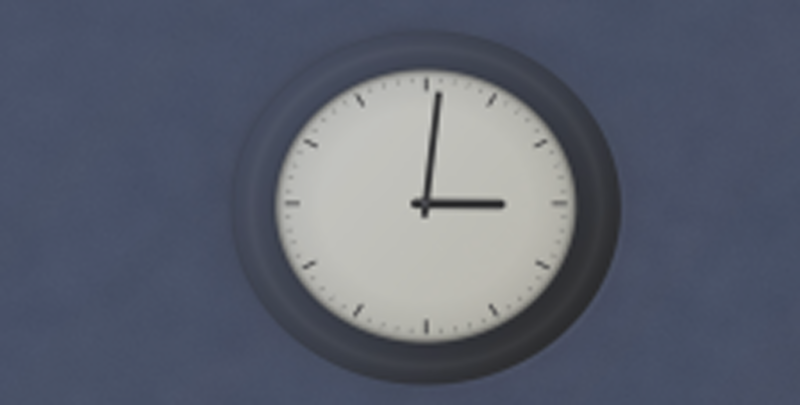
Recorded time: 3:01
